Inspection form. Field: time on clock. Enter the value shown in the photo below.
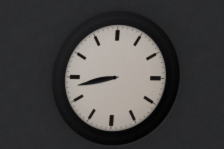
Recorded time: 8:43
